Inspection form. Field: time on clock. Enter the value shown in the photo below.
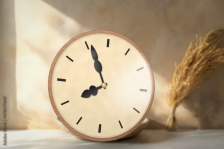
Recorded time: 7:56
